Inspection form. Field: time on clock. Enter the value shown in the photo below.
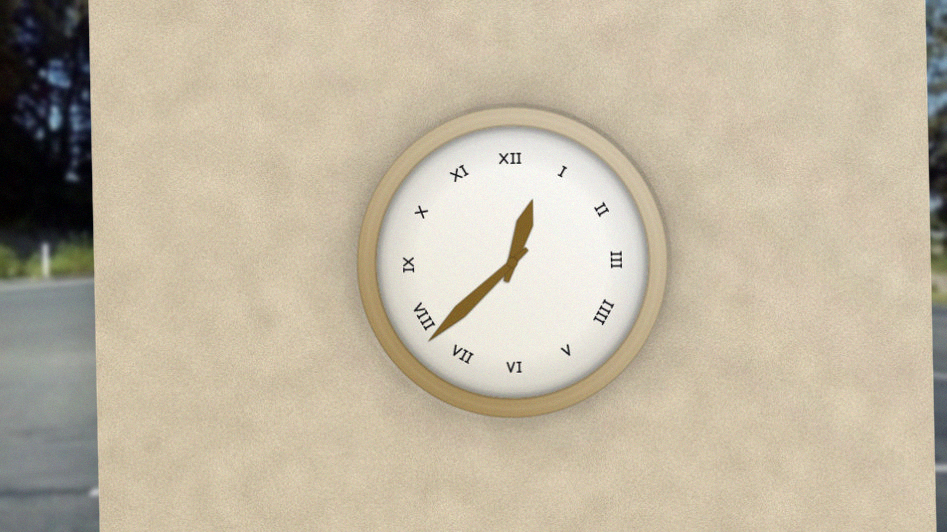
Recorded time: 12:38
